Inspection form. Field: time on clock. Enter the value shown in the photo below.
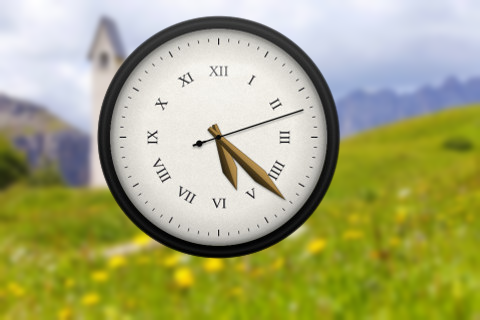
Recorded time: 5:22:12
